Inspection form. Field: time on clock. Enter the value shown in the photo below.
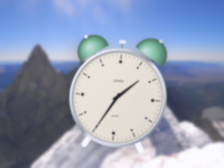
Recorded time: 1:35
